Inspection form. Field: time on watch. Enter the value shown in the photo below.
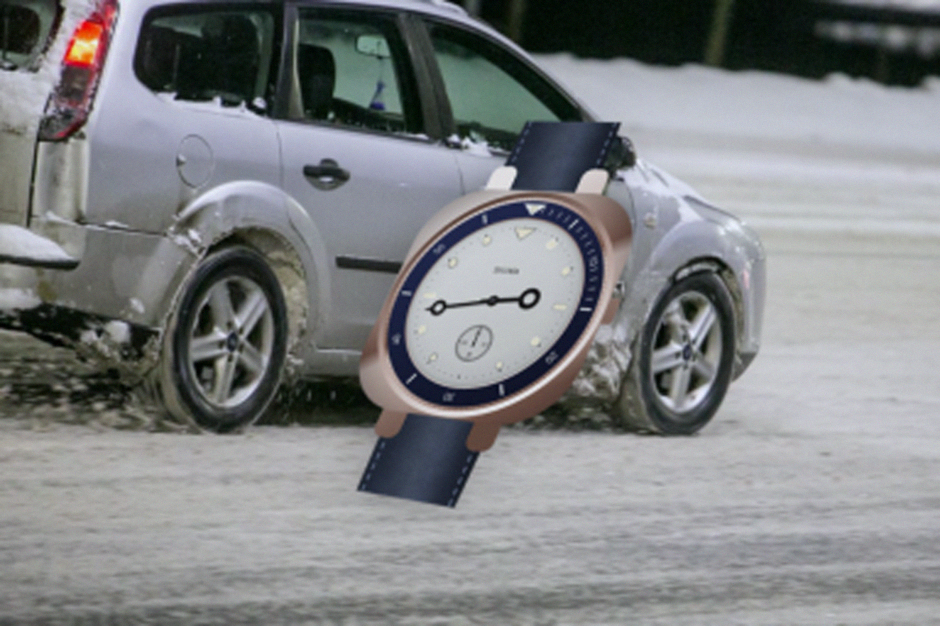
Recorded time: 2:43
